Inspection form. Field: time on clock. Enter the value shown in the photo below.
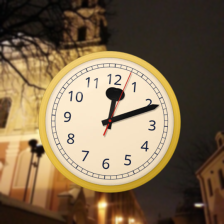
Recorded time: 12:11:03
